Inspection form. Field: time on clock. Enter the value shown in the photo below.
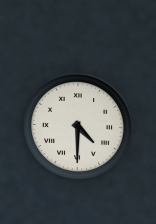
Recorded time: 4:30
